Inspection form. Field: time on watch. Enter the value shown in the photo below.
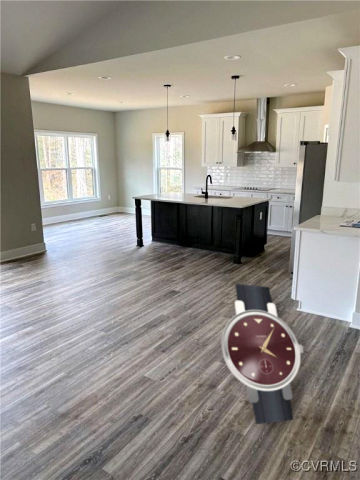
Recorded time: 4:06
